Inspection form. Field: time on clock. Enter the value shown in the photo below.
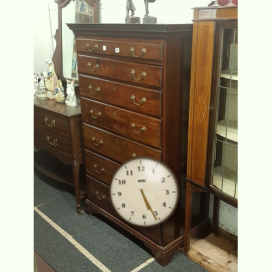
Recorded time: 5:26
